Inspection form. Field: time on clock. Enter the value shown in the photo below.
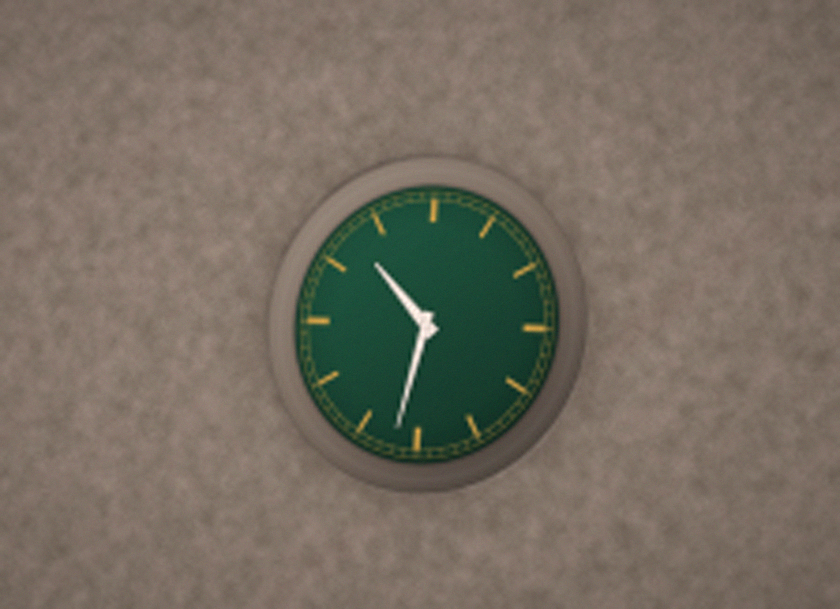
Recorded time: 10:32
